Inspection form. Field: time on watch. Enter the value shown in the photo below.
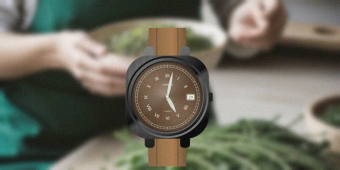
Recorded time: 5:02
